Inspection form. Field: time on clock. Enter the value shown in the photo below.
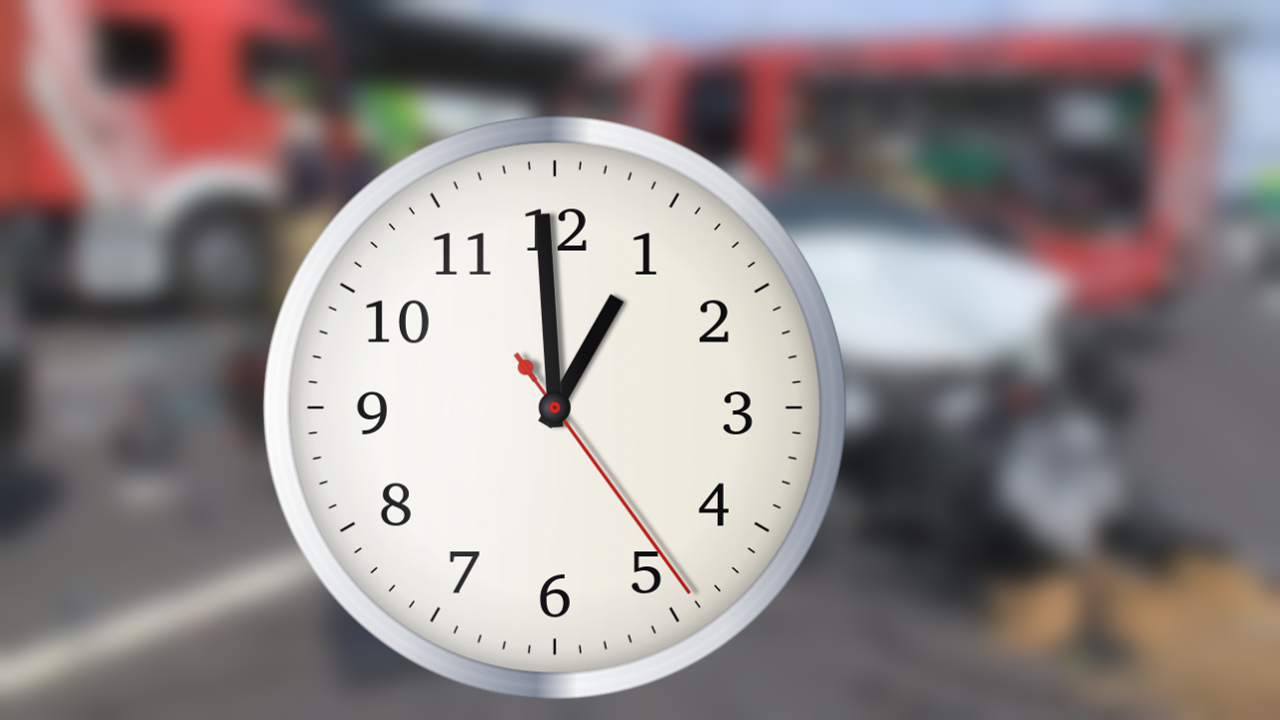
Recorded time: 12:59:24
